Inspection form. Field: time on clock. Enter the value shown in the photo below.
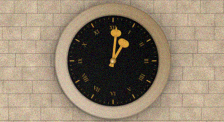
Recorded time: 1:01
